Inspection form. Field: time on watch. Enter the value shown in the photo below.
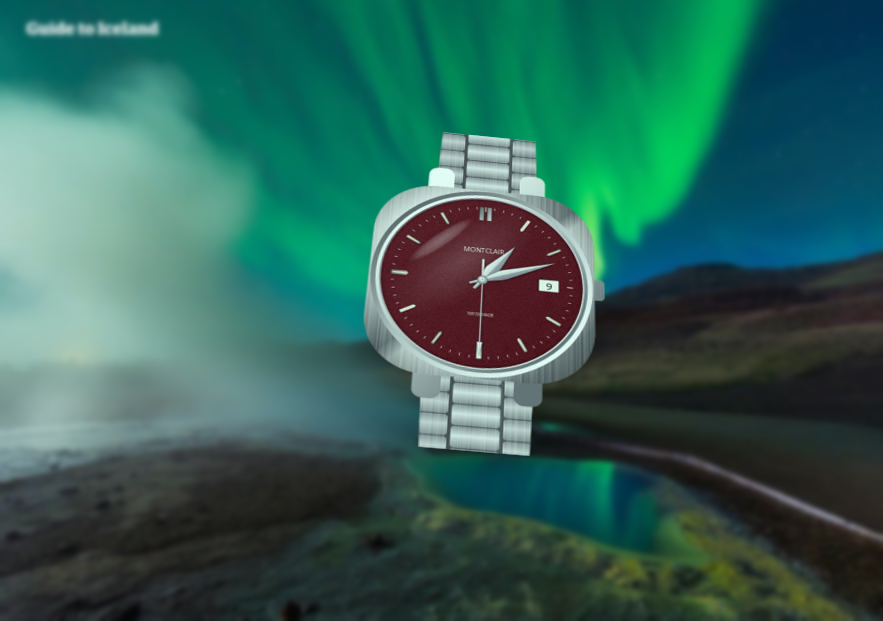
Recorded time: 1:11:30
